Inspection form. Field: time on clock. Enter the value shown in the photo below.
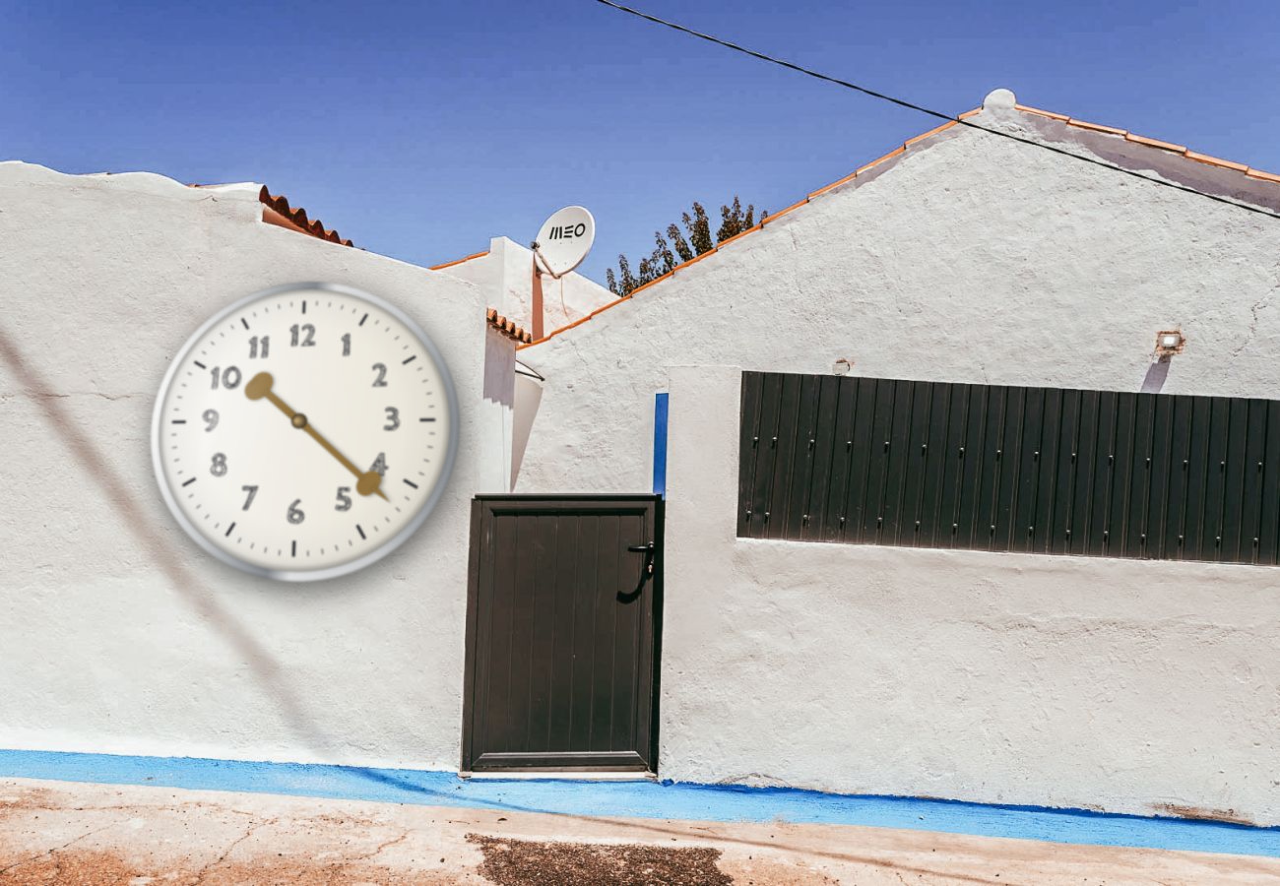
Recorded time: 10:22
